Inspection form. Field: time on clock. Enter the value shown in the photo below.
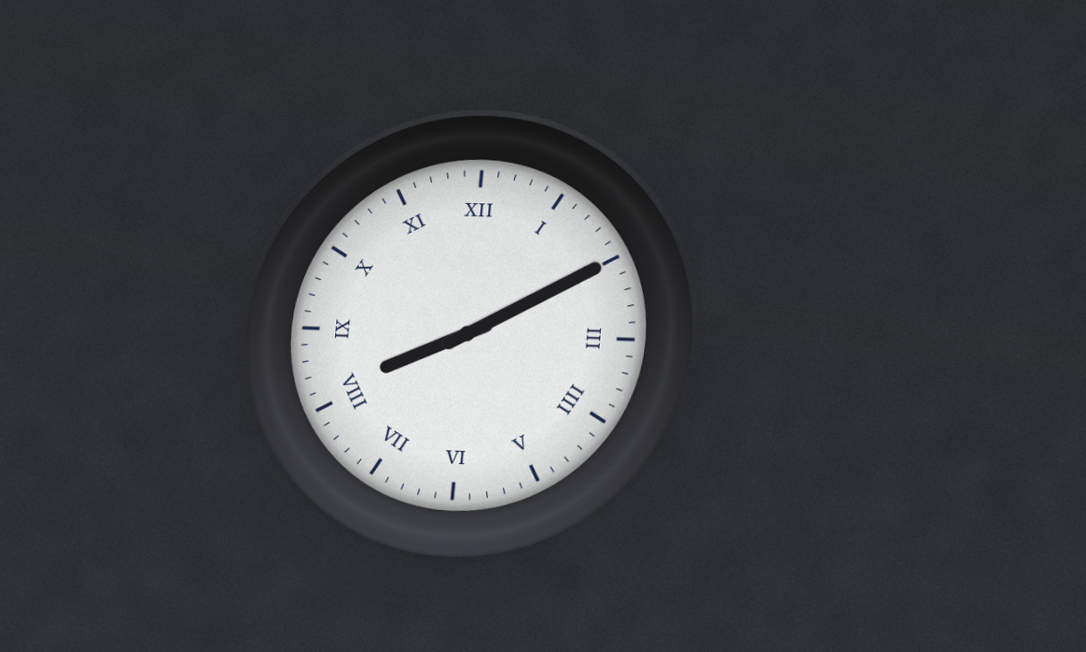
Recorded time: 8:10
